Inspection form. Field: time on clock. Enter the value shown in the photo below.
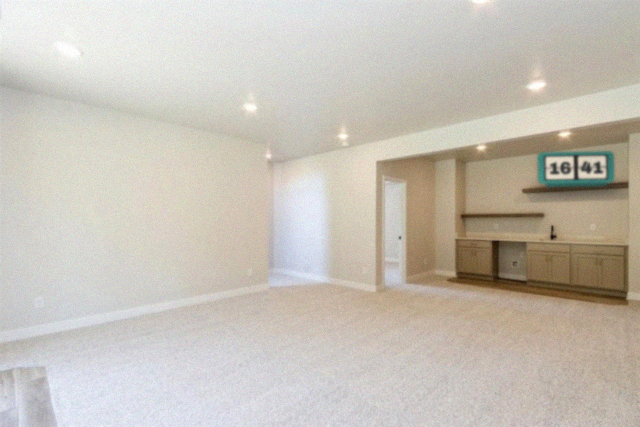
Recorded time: 16:41
